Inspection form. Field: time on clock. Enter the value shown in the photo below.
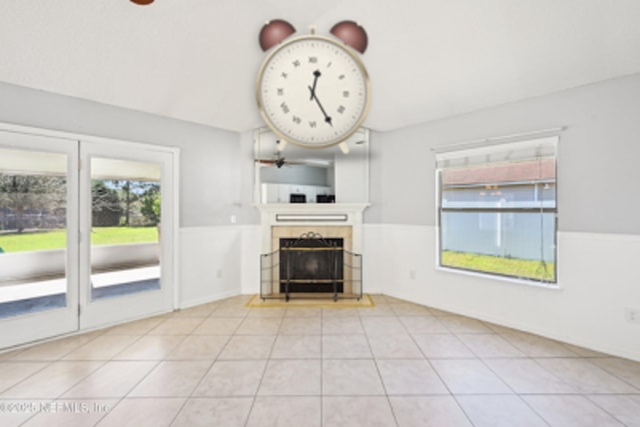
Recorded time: 12:25
